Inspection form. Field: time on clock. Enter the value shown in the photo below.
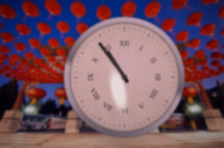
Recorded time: 10:54
